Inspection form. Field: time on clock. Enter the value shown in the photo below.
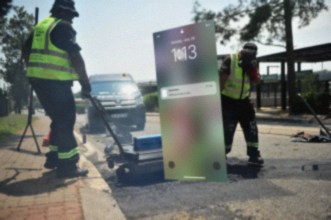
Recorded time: 1:13
